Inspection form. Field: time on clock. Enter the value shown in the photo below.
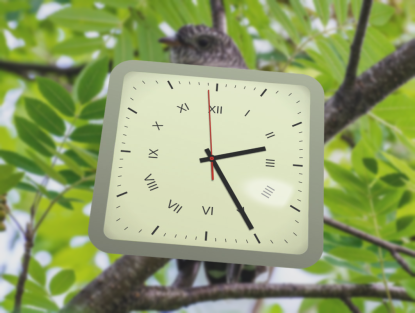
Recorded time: 2:24:59
